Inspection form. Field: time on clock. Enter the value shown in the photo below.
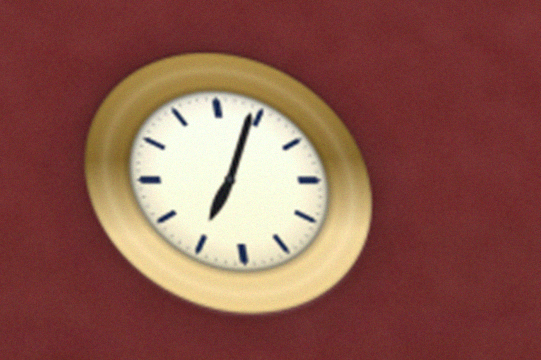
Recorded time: 7:04
